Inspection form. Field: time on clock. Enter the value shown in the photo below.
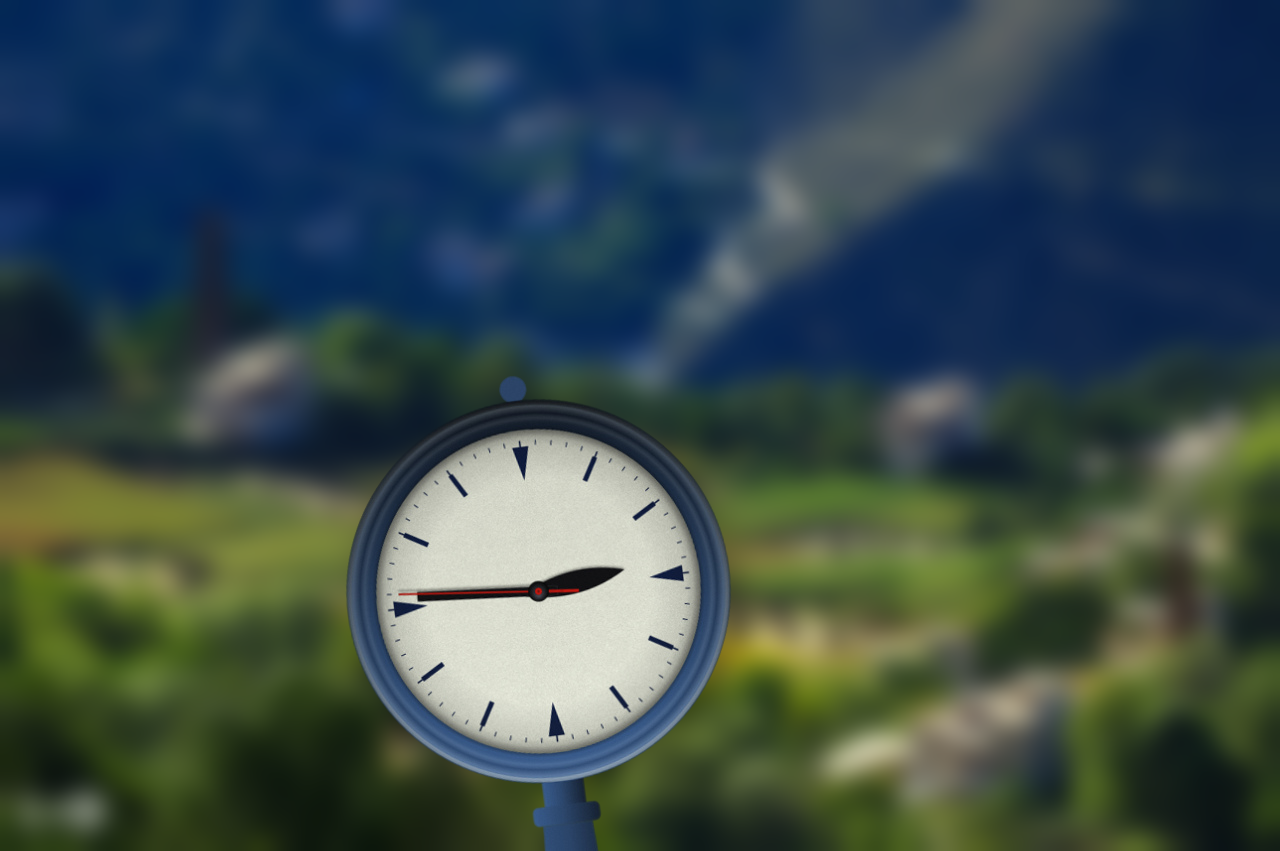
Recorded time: 2:45:46
